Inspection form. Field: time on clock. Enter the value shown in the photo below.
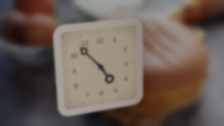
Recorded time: 4:53
